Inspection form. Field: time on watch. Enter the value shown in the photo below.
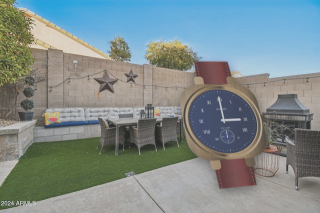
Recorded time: 3:00
